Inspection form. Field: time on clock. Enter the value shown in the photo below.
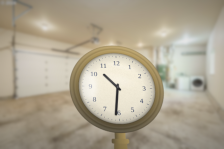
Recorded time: 10:31
